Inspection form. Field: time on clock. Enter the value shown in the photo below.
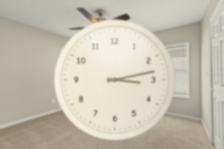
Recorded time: 3:13
